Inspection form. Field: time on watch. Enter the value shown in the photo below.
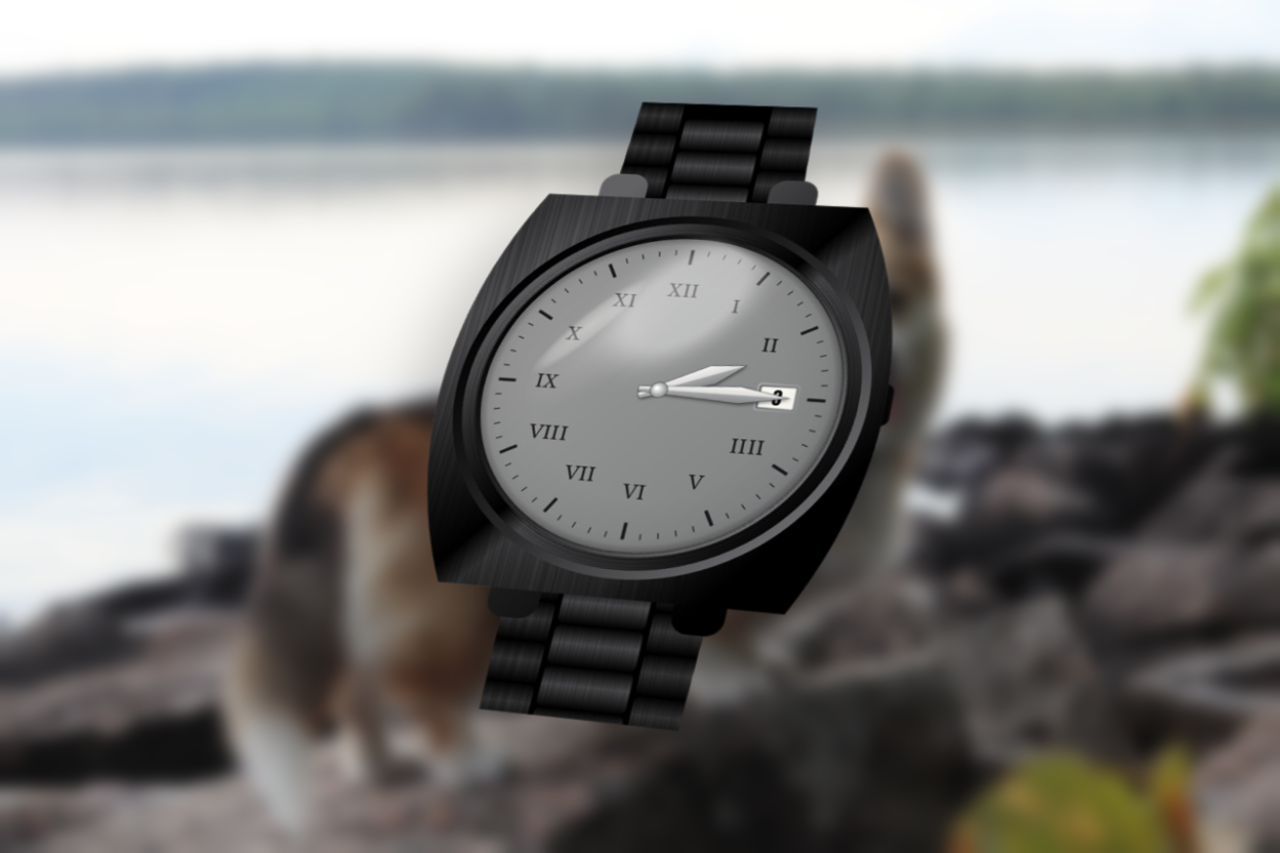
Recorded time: 2:15
